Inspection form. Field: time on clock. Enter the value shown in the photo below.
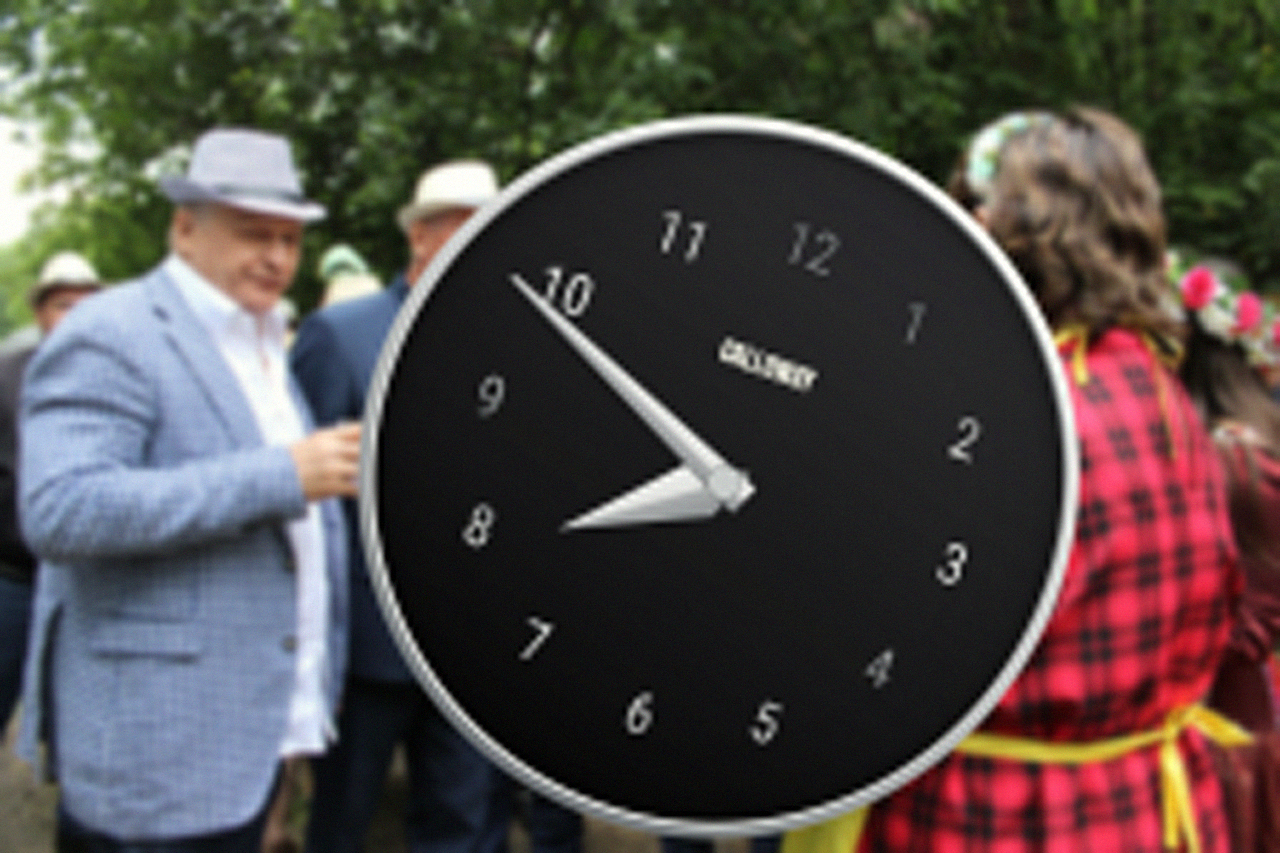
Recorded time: 7:49
